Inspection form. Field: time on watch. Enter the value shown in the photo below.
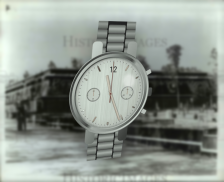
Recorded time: 11:26
